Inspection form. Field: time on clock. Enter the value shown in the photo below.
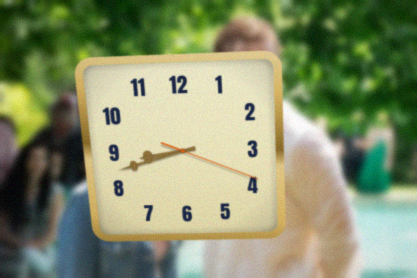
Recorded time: 8:42:19
